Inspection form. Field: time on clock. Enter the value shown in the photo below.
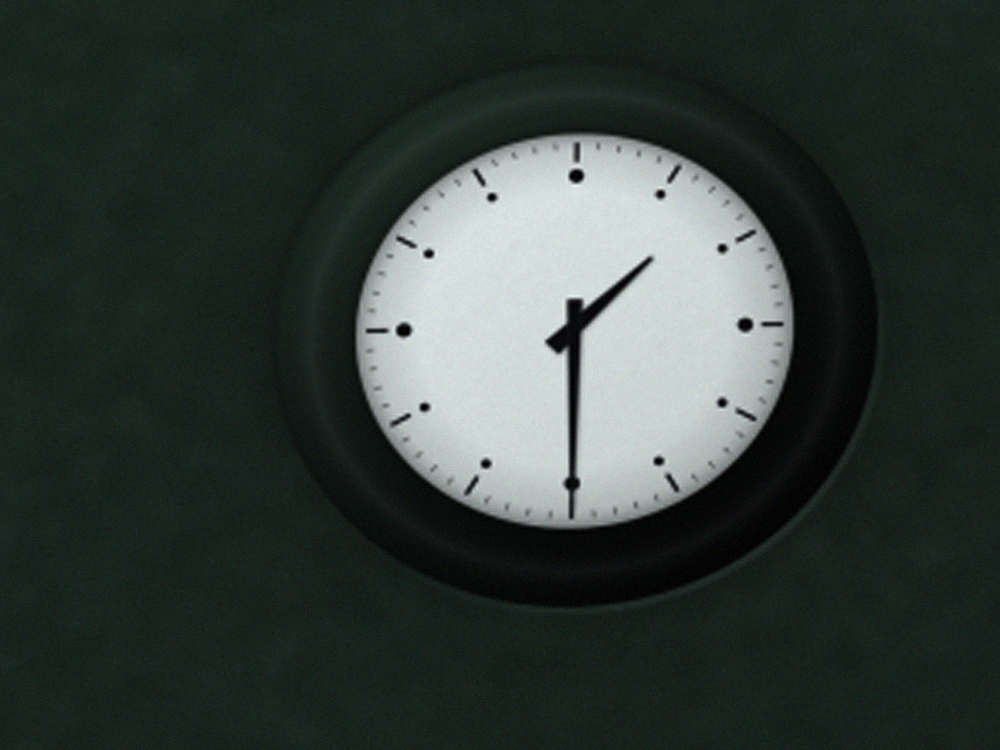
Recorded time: 1:30
